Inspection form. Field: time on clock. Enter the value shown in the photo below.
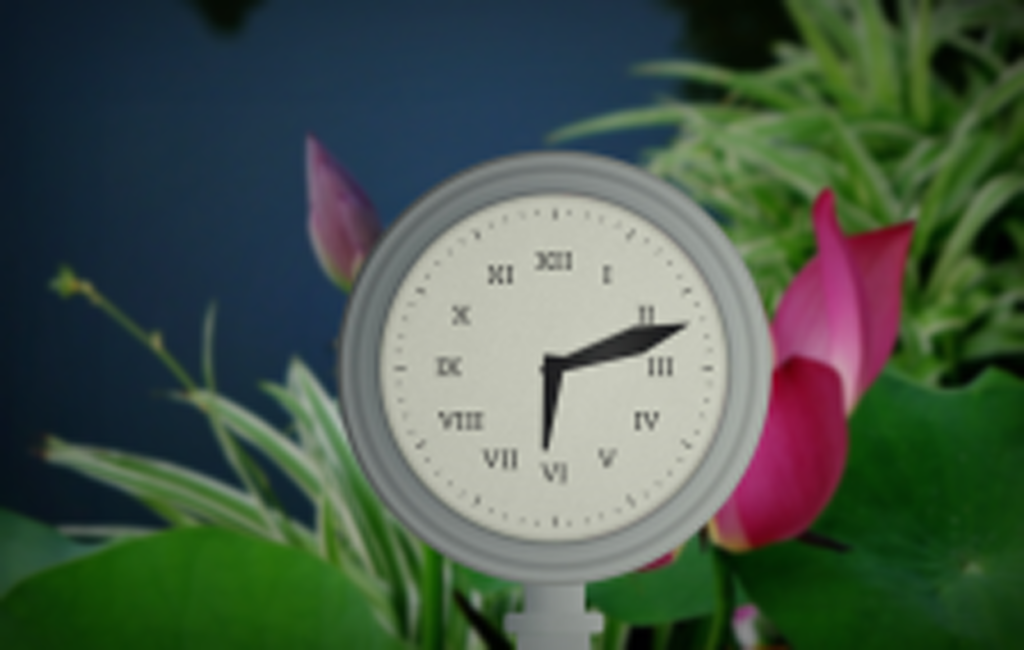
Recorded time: 6:12
